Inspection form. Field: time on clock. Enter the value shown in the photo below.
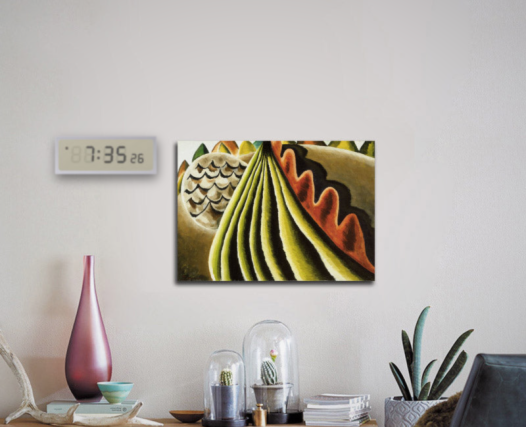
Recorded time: 7:35
